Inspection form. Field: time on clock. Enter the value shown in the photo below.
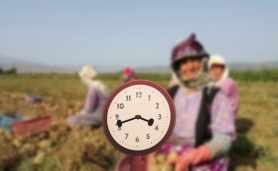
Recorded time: 3:42
